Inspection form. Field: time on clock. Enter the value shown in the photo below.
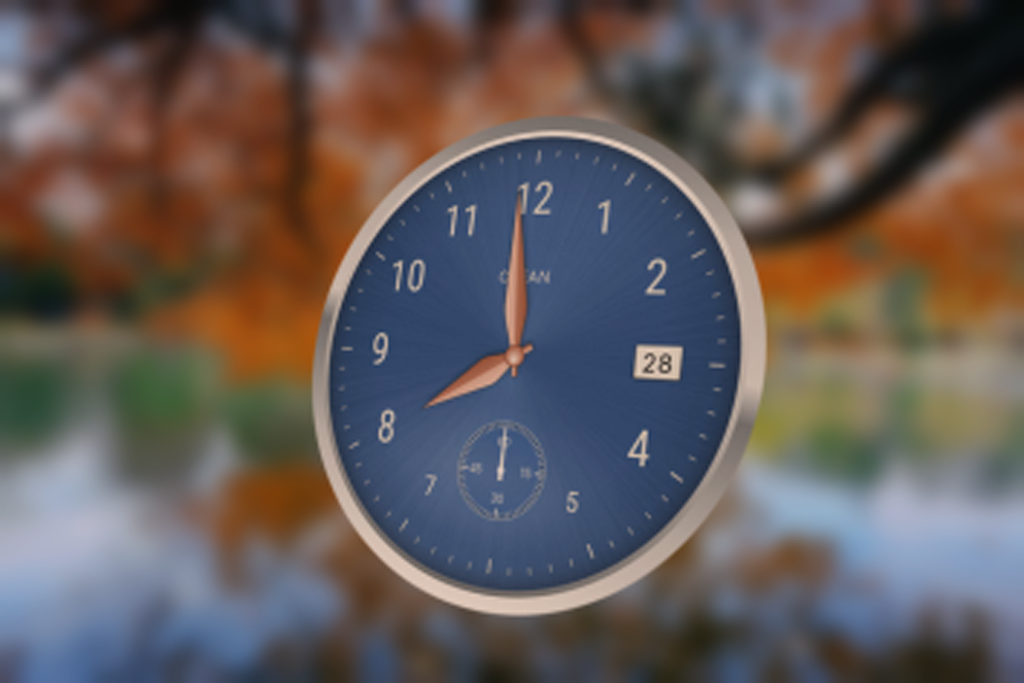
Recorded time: 7:59
